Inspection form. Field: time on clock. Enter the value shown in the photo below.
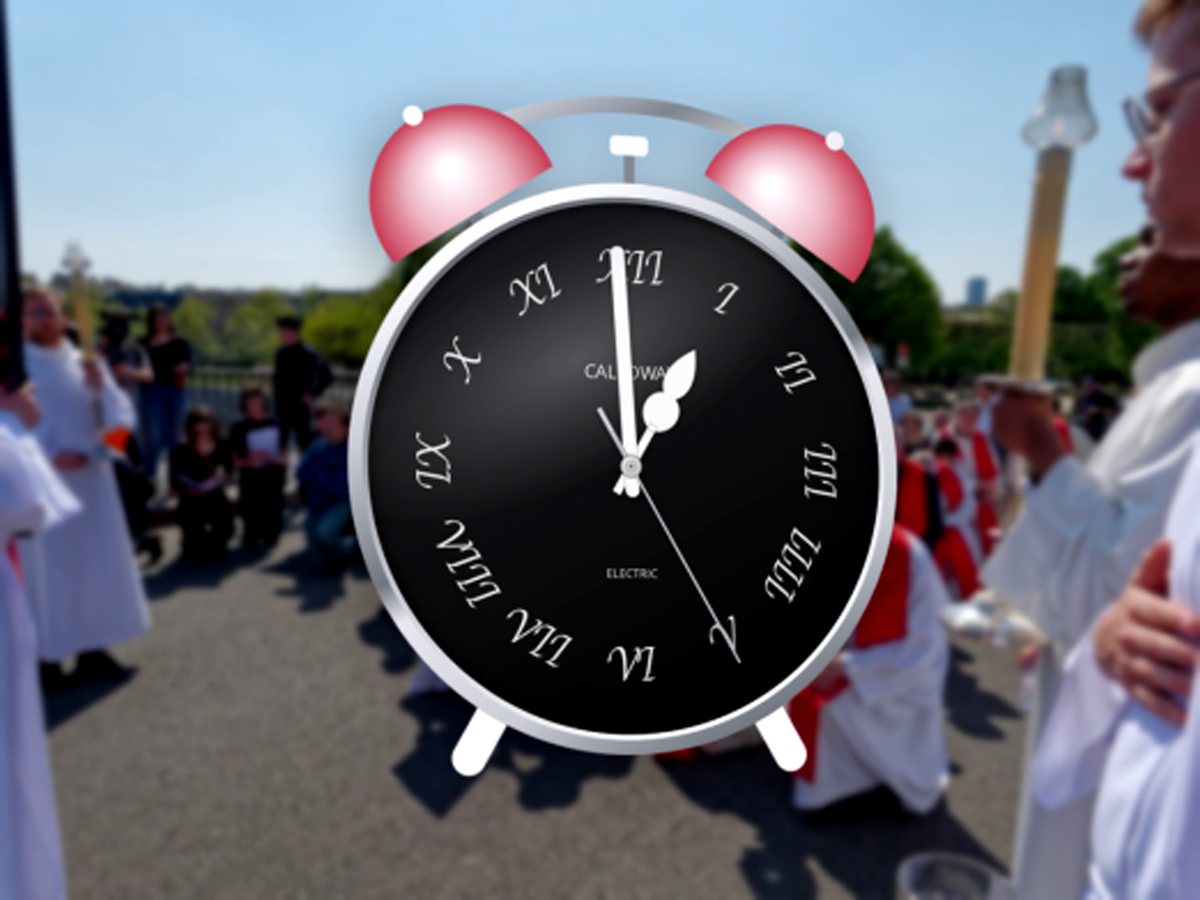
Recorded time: 12:59:25
